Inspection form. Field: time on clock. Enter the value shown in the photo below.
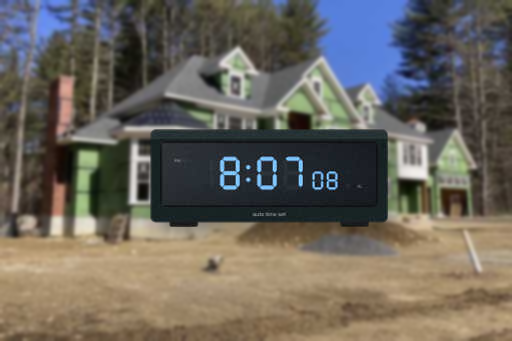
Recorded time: 8:07:08
